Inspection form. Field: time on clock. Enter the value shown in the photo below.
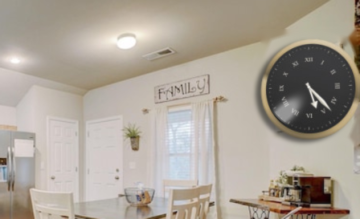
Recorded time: 5:23
